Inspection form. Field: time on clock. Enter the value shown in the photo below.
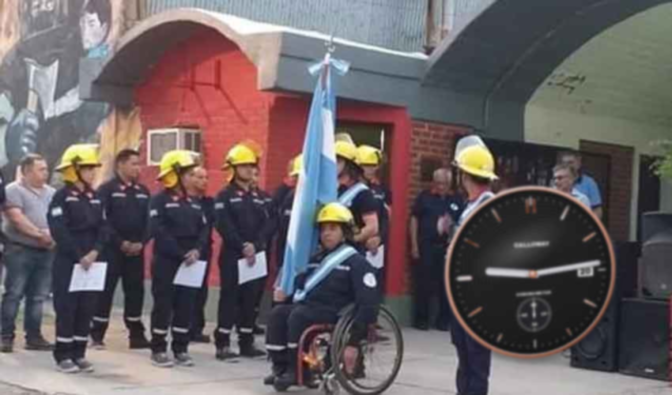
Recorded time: 9:14
